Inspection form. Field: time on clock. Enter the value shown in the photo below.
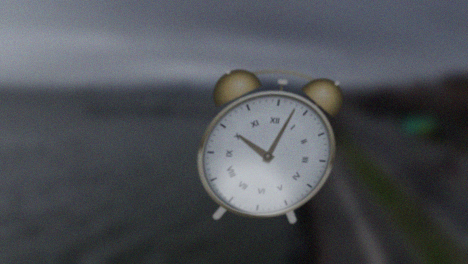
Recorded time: 10:03
